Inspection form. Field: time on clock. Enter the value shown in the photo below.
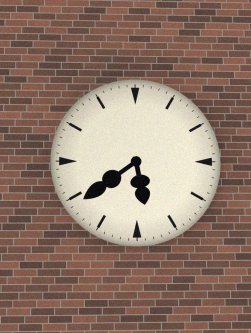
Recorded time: 5:39
